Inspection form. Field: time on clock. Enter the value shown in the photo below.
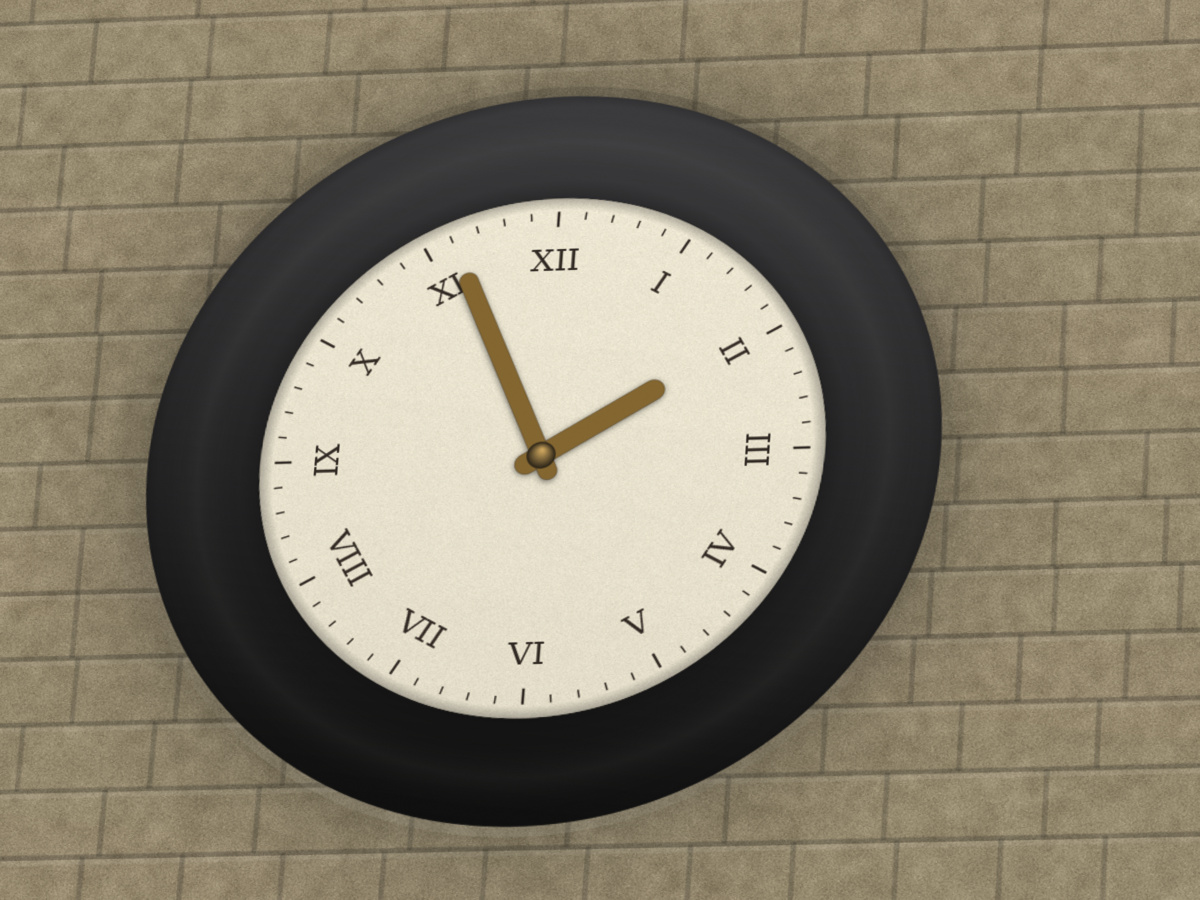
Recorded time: 1:56
